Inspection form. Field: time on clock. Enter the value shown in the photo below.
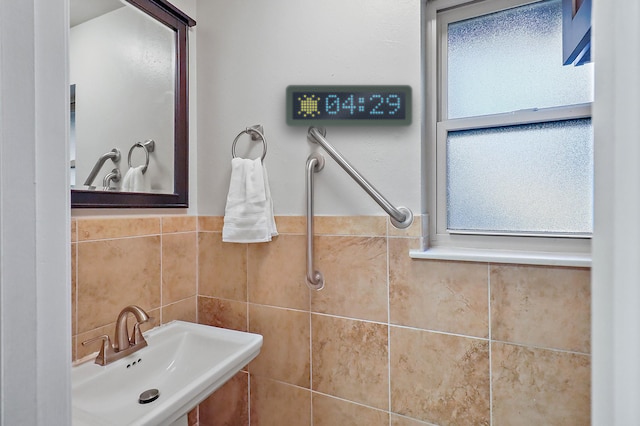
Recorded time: 4:29
